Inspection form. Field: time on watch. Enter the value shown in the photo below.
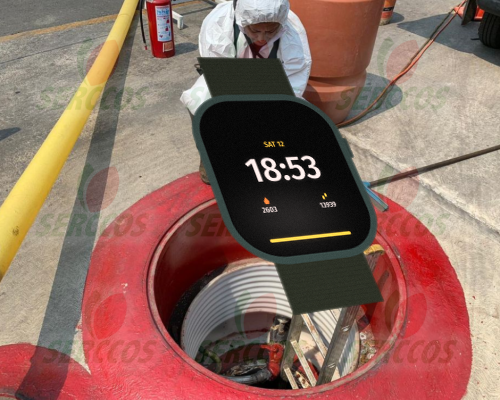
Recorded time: 18:53
